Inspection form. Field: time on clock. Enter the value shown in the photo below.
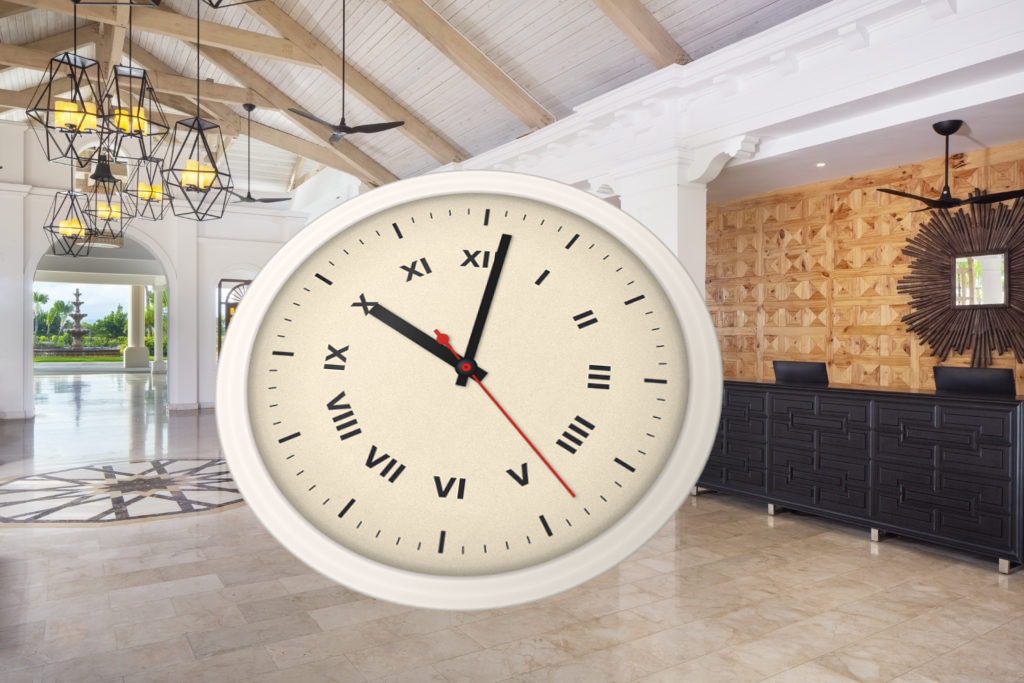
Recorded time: 10:01:23
